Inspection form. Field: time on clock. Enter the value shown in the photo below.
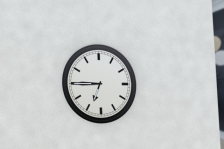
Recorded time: 6:45
